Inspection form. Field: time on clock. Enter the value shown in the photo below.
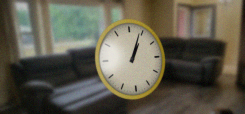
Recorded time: 1:04
